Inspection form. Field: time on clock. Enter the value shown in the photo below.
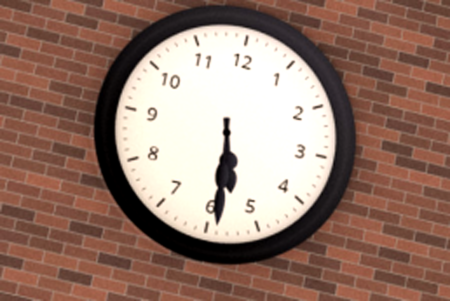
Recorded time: 5:29
